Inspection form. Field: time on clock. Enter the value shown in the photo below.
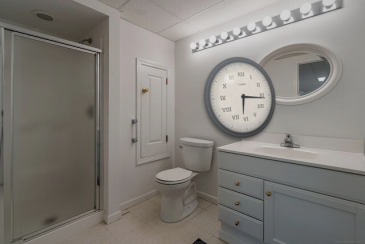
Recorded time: 6:16
